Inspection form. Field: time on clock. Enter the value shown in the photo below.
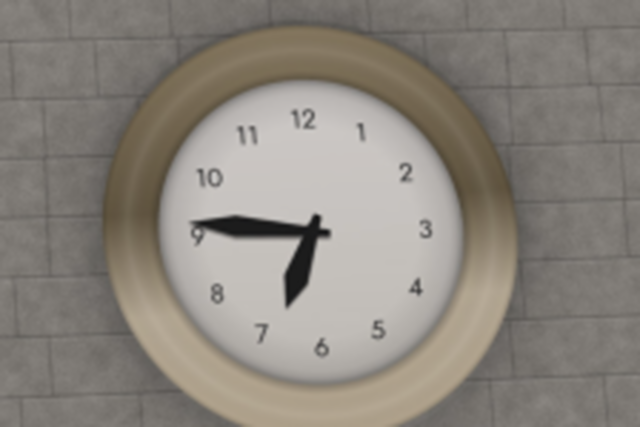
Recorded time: 6:46
